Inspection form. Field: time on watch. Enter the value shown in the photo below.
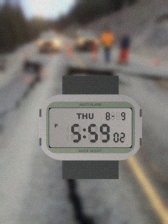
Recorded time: 5:59:02
